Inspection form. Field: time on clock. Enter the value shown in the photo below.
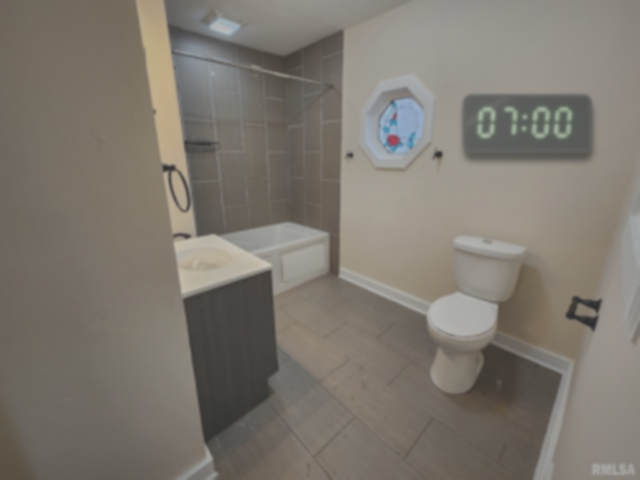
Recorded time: 7:00
